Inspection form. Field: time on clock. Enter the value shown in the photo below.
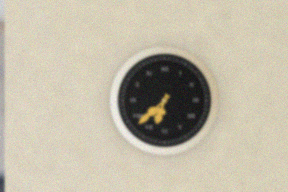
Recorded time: 6:38
